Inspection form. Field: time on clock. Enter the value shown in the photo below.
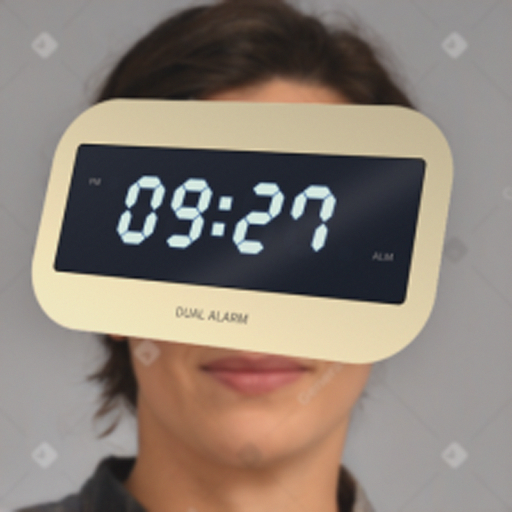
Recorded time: 9:27
